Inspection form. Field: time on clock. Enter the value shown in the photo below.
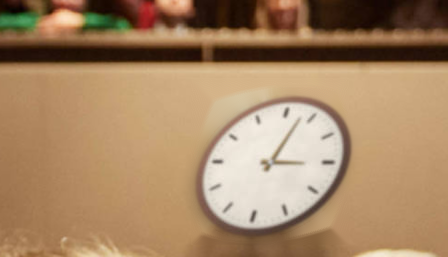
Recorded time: 3:03
